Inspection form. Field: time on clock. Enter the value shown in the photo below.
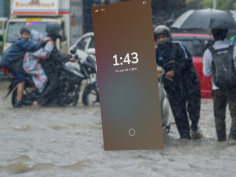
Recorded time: 1:43
